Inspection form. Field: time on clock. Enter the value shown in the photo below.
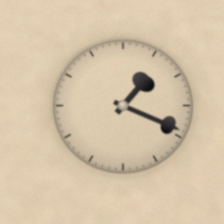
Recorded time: 1:19
